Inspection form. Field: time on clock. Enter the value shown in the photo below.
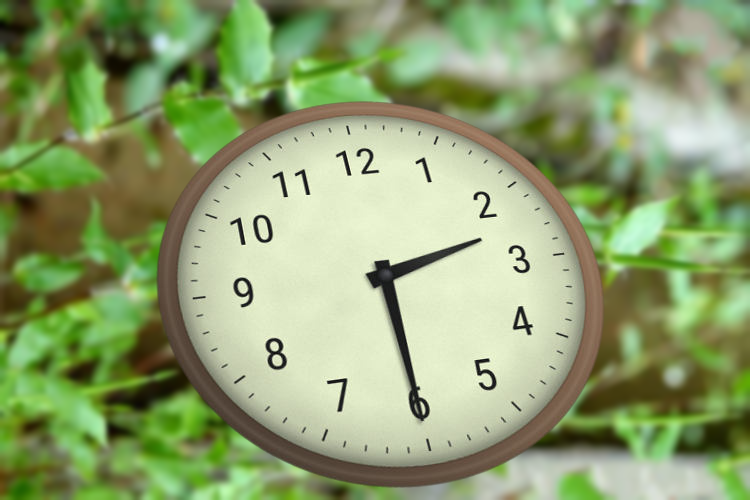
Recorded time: 2:30
